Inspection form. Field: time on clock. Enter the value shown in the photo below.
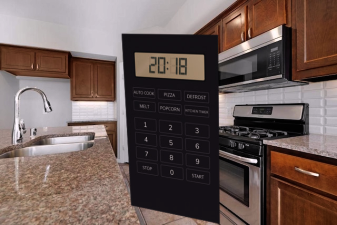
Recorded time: 20:18
